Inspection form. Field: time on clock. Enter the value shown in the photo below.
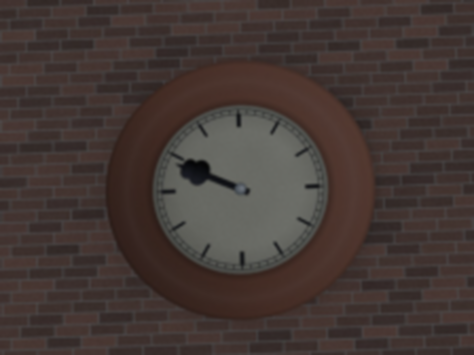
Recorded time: 9:49
